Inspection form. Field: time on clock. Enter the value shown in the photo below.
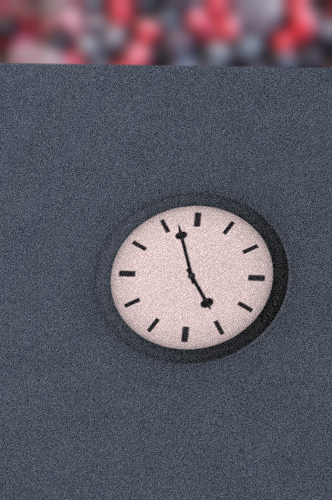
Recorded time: 4:57
